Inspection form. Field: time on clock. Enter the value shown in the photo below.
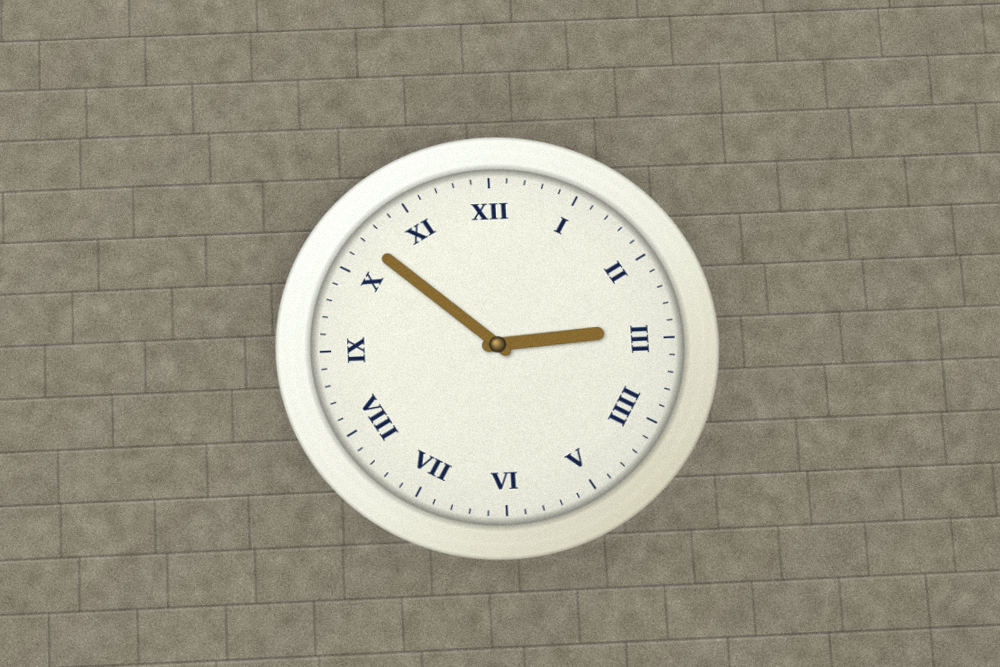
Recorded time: 2:52
